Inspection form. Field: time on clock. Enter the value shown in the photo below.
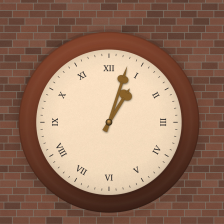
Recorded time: 1:03
